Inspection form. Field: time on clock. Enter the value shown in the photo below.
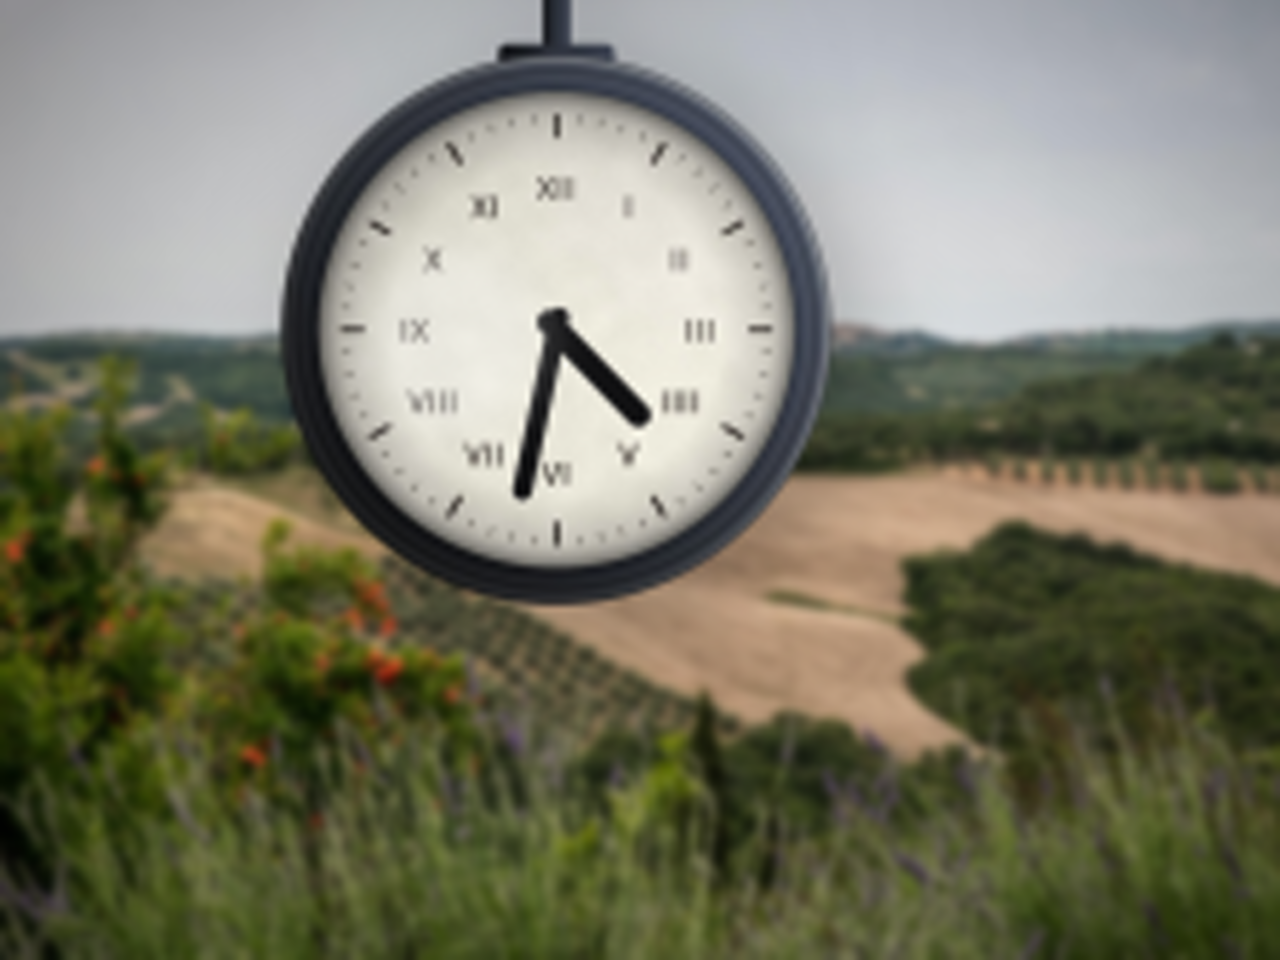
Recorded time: 4:32
